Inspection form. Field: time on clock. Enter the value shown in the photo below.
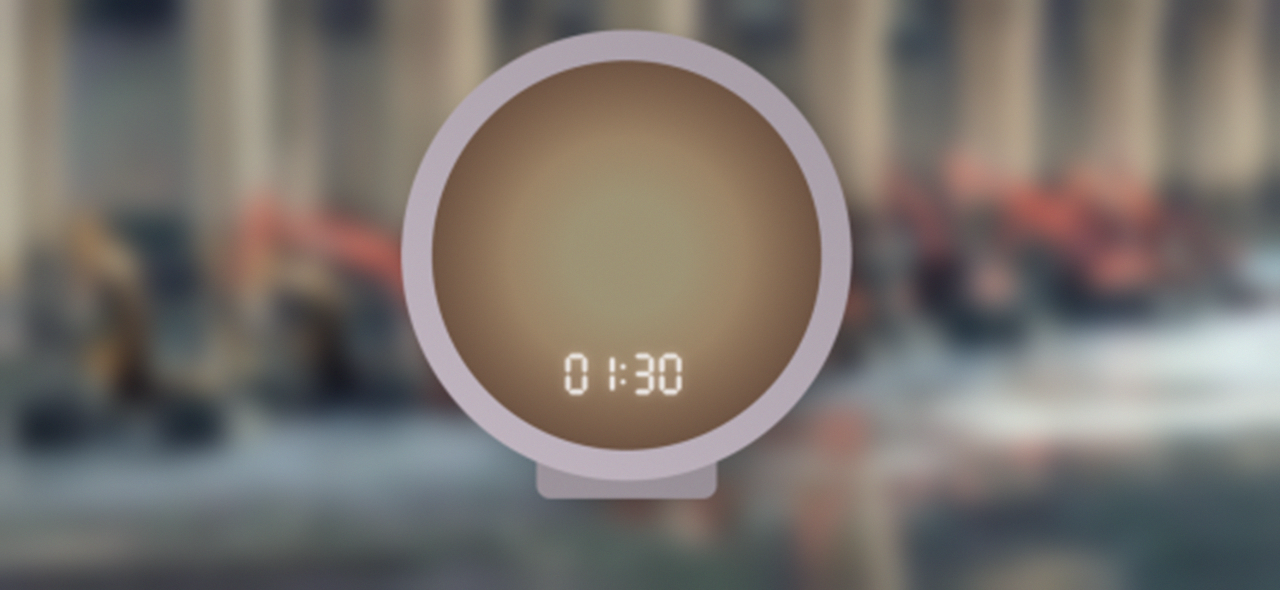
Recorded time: 1:30
